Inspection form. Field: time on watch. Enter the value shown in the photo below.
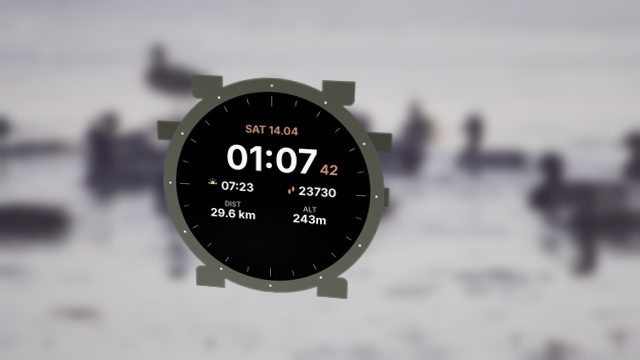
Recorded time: 1:07:42
